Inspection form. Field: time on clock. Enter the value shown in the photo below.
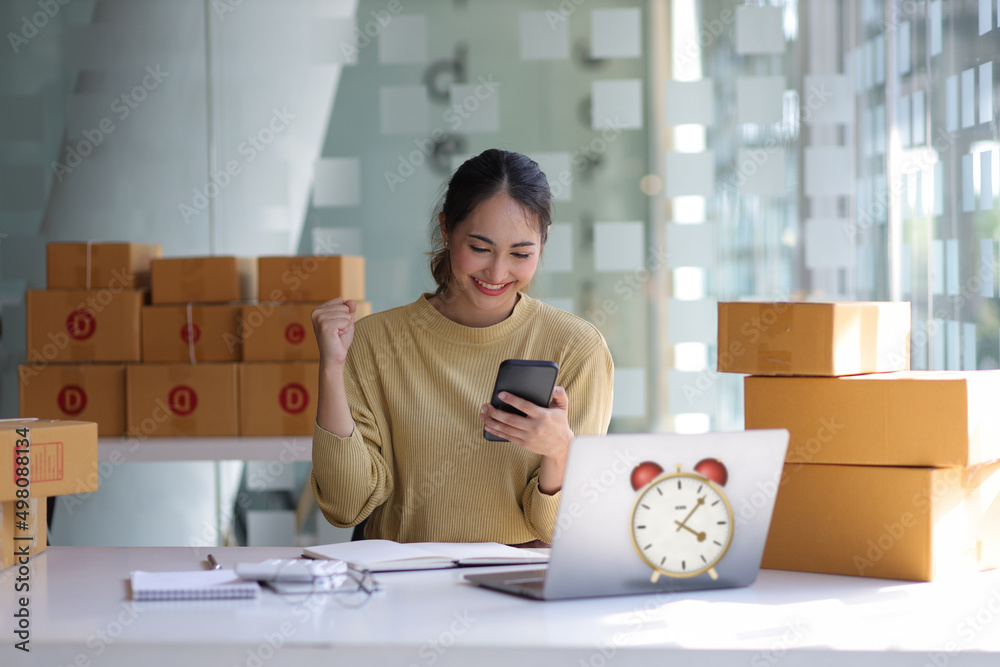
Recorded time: 4:07
